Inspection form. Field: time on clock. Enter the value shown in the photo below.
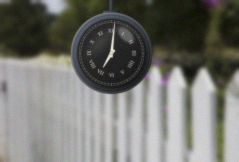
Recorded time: 7:01
